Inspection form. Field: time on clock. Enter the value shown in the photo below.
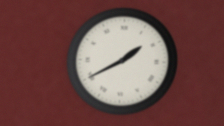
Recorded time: 1:40
